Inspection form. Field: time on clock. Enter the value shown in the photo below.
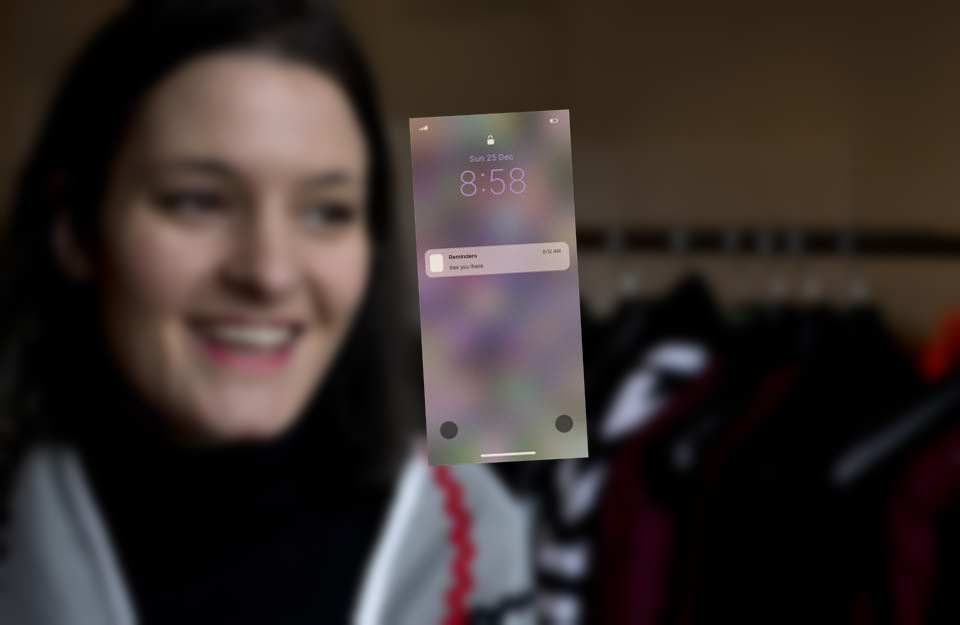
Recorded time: 8:58
